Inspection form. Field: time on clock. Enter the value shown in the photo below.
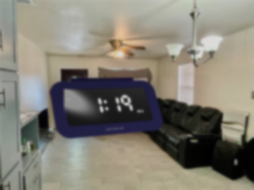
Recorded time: 1:19
